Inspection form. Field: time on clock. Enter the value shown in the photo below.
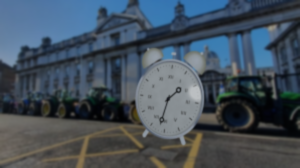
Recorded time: 1:32
